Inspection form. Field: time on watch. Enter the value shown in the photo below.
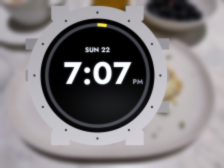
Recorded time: 7:07
